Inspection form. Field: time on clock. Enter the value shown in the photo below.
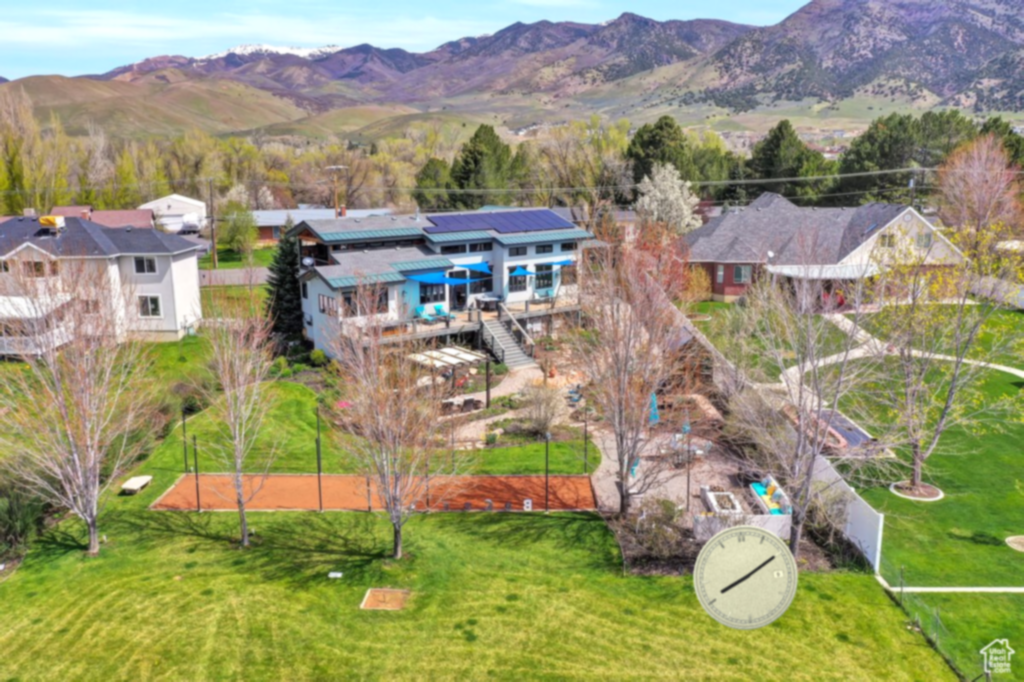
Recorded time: 8:10
